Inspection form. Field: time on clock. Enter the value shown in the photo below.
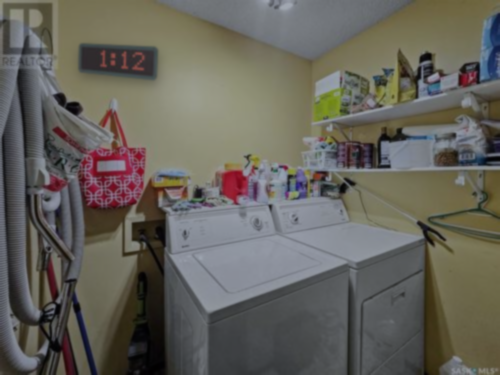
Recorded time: 1:12
